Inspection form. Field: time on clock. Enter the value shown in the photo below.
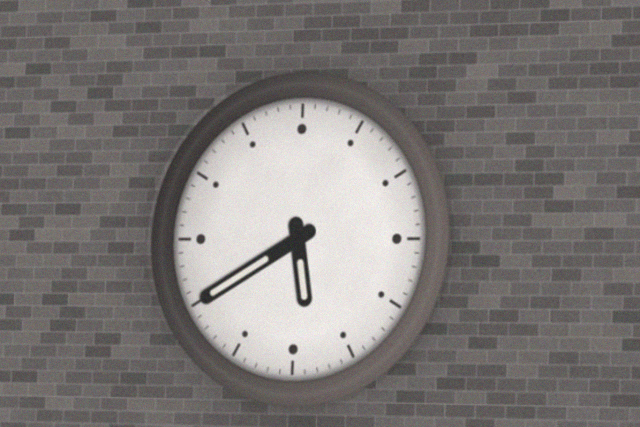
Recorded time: 5:40
